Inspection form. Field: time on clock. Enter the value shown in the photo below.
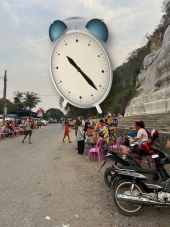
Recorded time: 10:22
